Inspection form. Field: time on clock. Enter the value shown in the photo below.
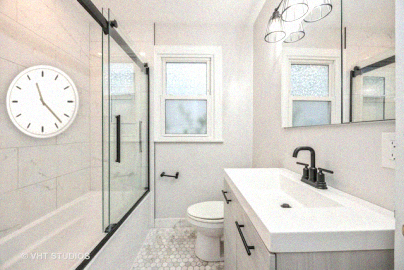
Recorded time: 11:23
